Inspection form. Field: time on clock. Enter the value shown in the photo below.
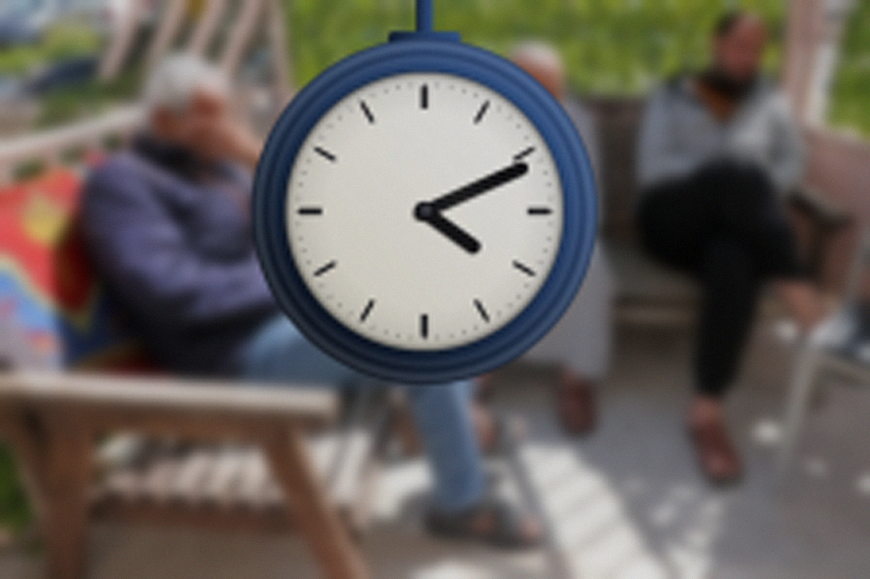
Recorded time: 4:11
